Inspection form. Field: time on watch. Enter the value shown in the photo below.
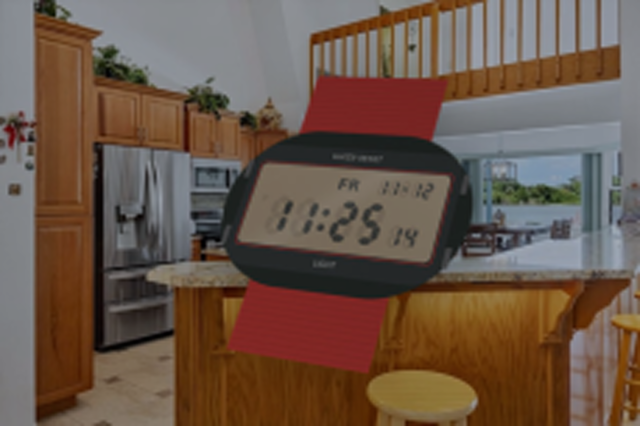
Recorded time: 11:25:14
